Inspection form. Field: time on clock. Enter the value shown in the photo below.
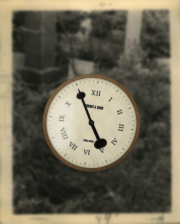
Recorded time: 4:55
